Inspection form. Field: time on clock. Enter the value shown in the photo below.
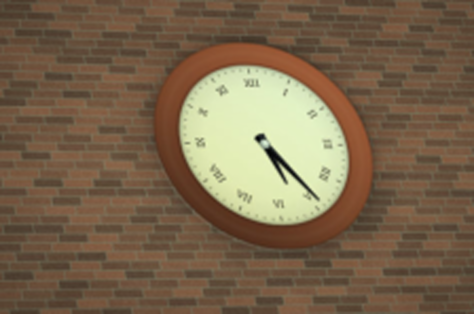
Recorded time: 5:24
